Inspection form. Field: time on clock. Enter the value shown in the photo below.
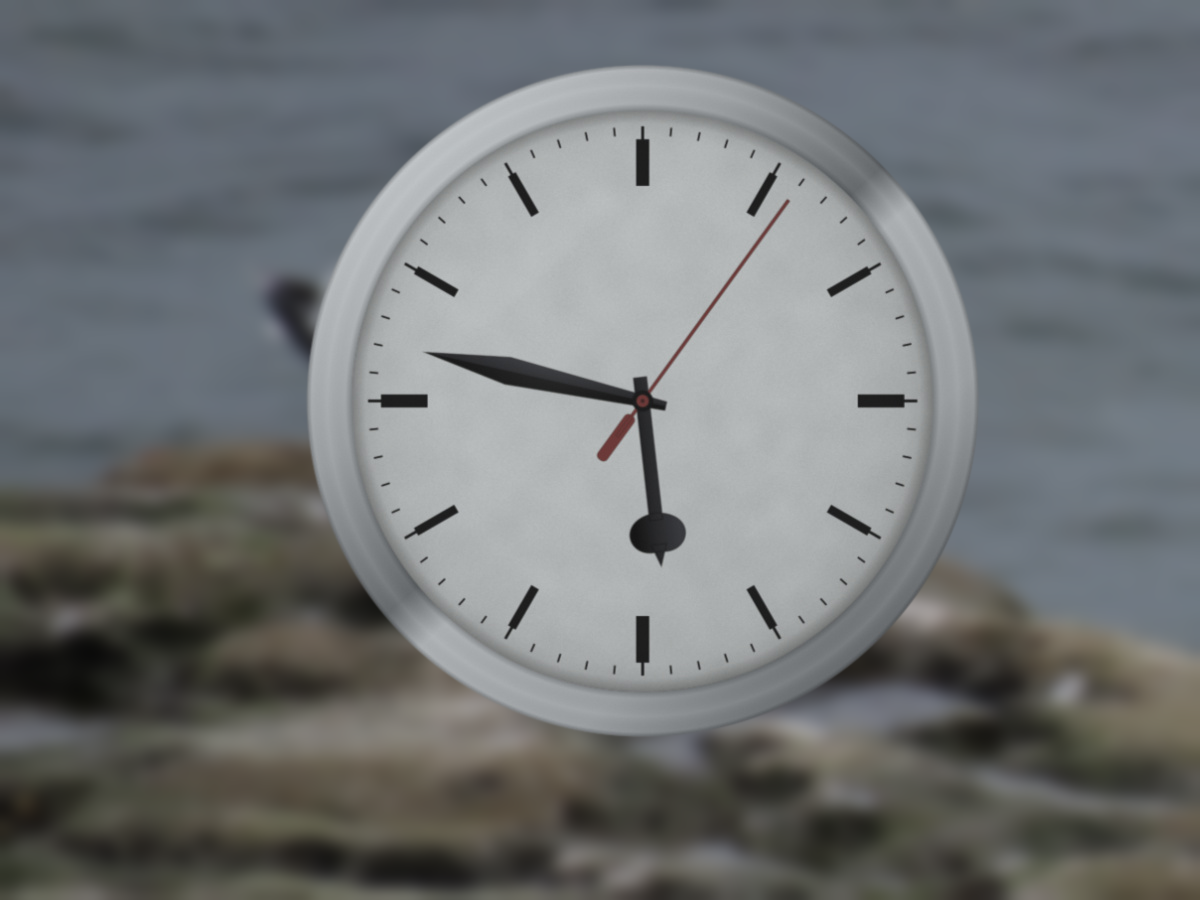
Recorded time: 5:47:06
